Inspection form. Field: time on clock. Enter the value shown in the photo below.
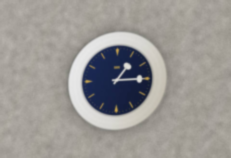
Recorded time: 1:15
